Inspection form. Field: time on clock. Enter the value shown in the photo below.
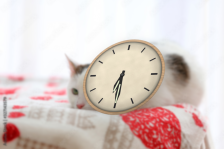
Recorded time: 6:30
